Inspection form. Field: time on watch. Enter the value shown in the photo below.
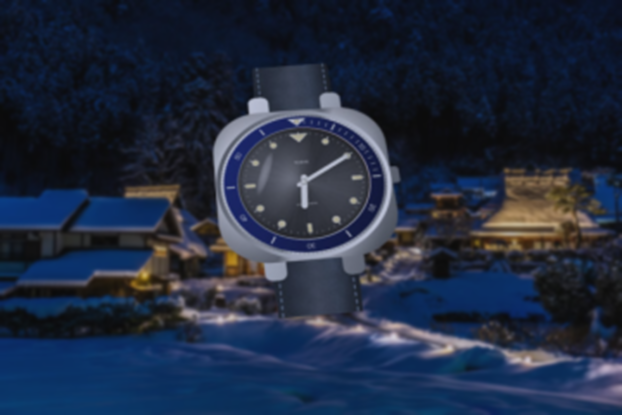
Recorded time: 6:10
